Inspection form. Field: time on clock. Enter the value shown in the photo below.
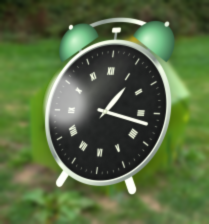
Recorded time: 1:17
